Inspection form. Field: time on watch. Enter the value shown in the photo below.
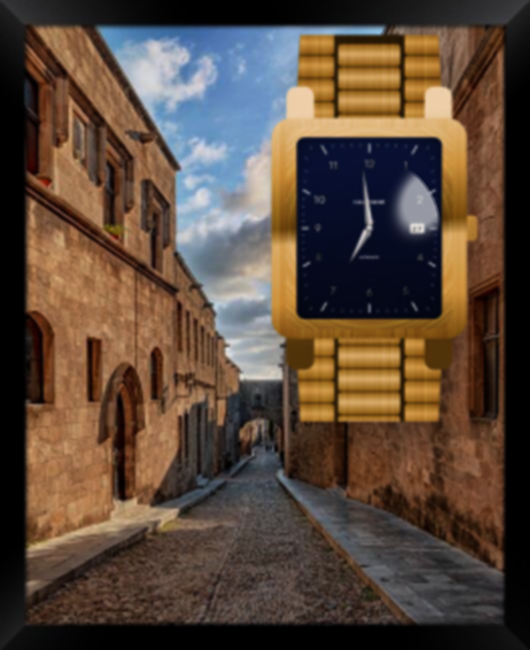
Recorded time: 6:59
